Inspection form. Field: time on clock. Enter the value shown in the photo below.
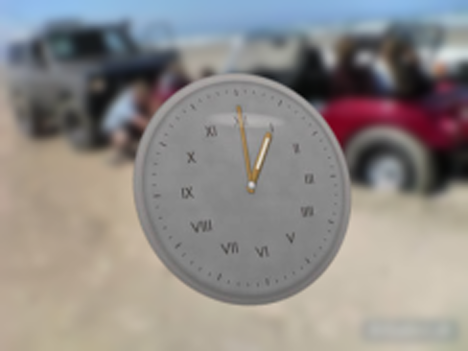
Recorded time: 1:00
